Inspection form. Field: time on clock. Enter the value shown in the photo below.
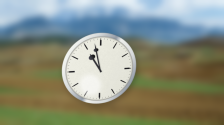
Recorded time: 10:58
